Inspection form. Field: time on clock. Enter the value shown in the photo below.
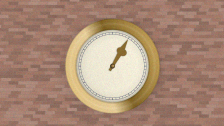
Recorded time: 1:05
